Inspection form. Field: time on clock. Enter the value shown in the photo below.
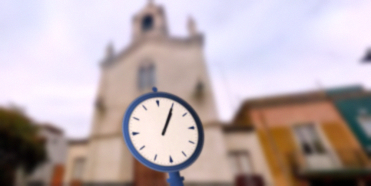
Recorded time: 1:05
